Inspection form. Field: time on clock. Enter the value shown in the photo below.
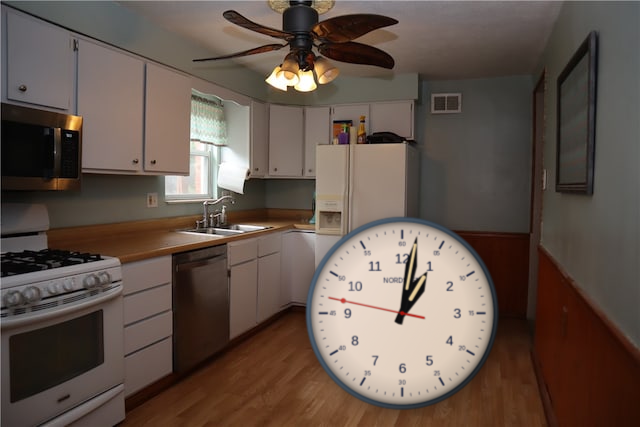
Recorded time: 1:01:47
